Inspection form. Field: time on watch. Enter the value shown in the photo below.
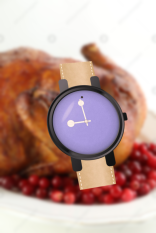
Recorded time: 8:59
